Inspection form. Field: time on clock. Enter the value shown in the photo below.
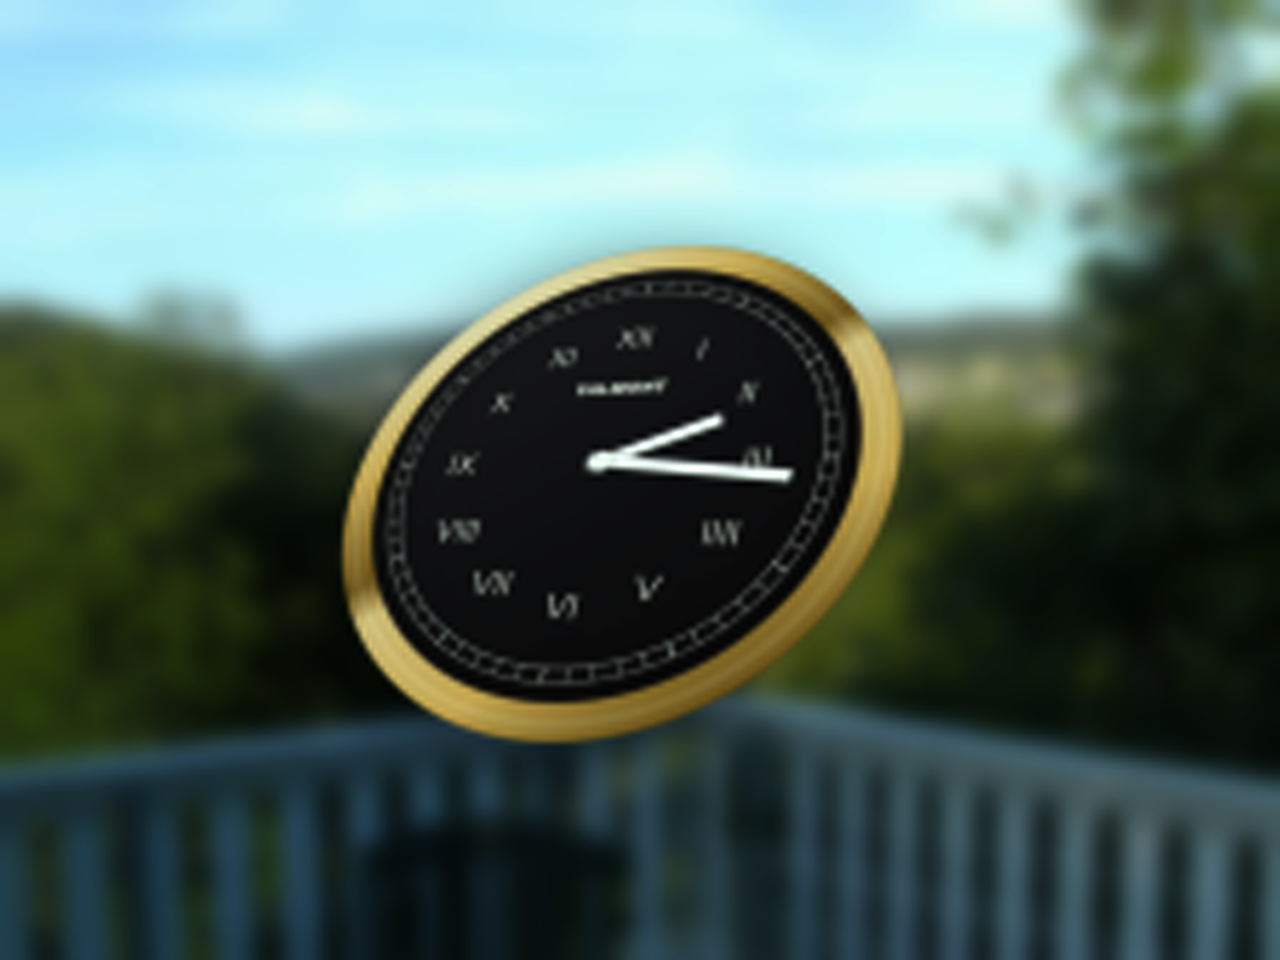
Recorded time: 2:16
